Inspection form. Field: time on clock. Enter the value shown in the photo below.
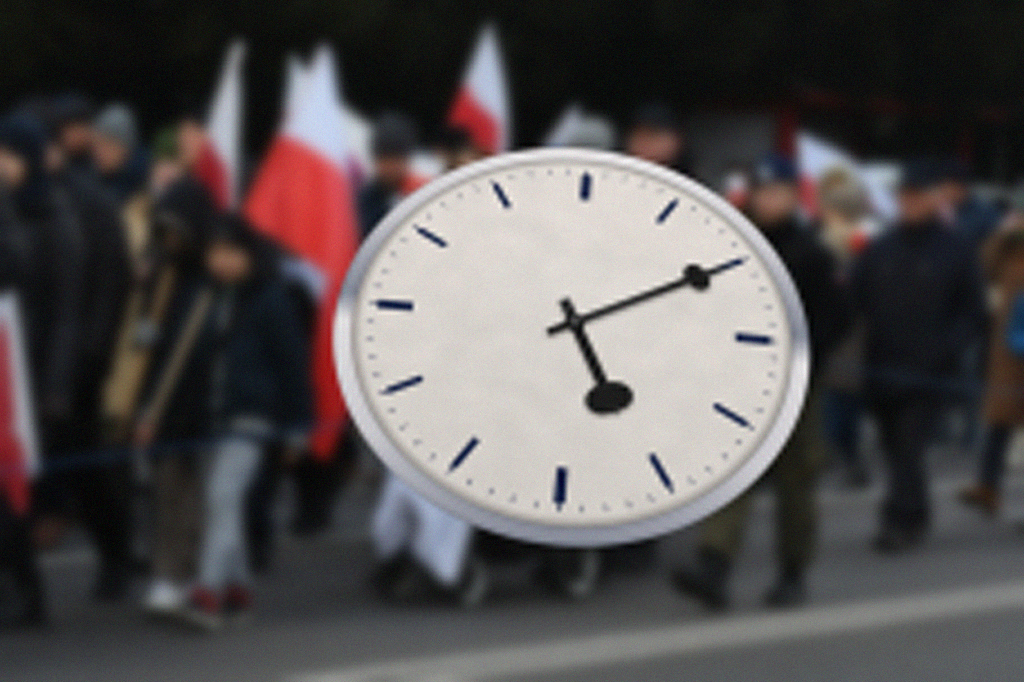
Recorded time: 5:10
